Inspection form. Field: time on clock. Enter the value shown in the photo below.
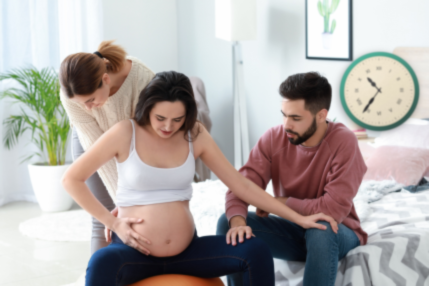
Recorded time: 10:36
